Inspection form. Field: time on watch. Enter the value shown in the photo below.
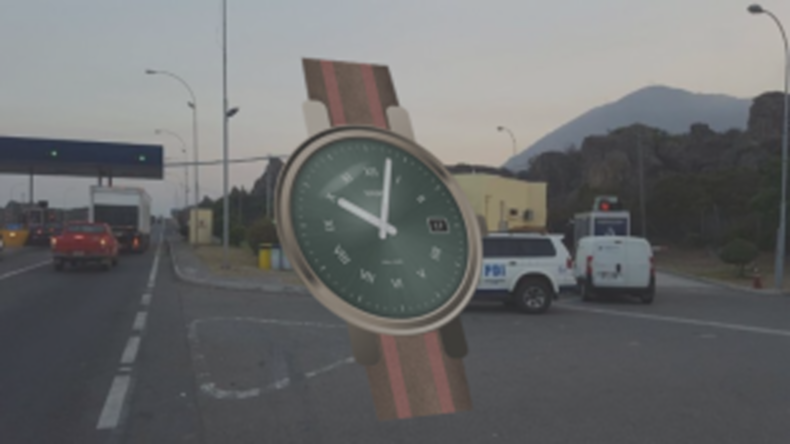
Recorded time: 10:03
